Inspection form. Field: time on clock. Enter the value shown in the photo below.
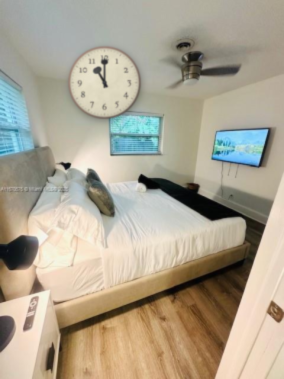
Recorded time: 11:00
